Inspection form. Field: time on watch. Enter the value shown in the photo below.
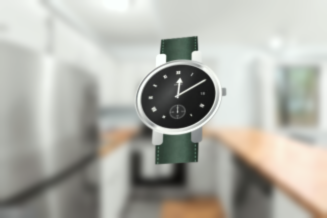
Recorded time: 12:10
